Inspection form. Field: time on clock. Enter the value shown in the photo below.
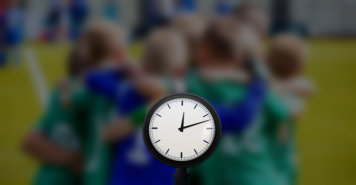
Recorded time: 12:12
